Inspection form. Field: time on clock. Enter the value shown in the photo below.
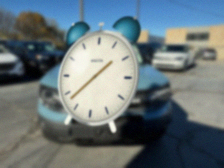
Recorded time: 1:38
